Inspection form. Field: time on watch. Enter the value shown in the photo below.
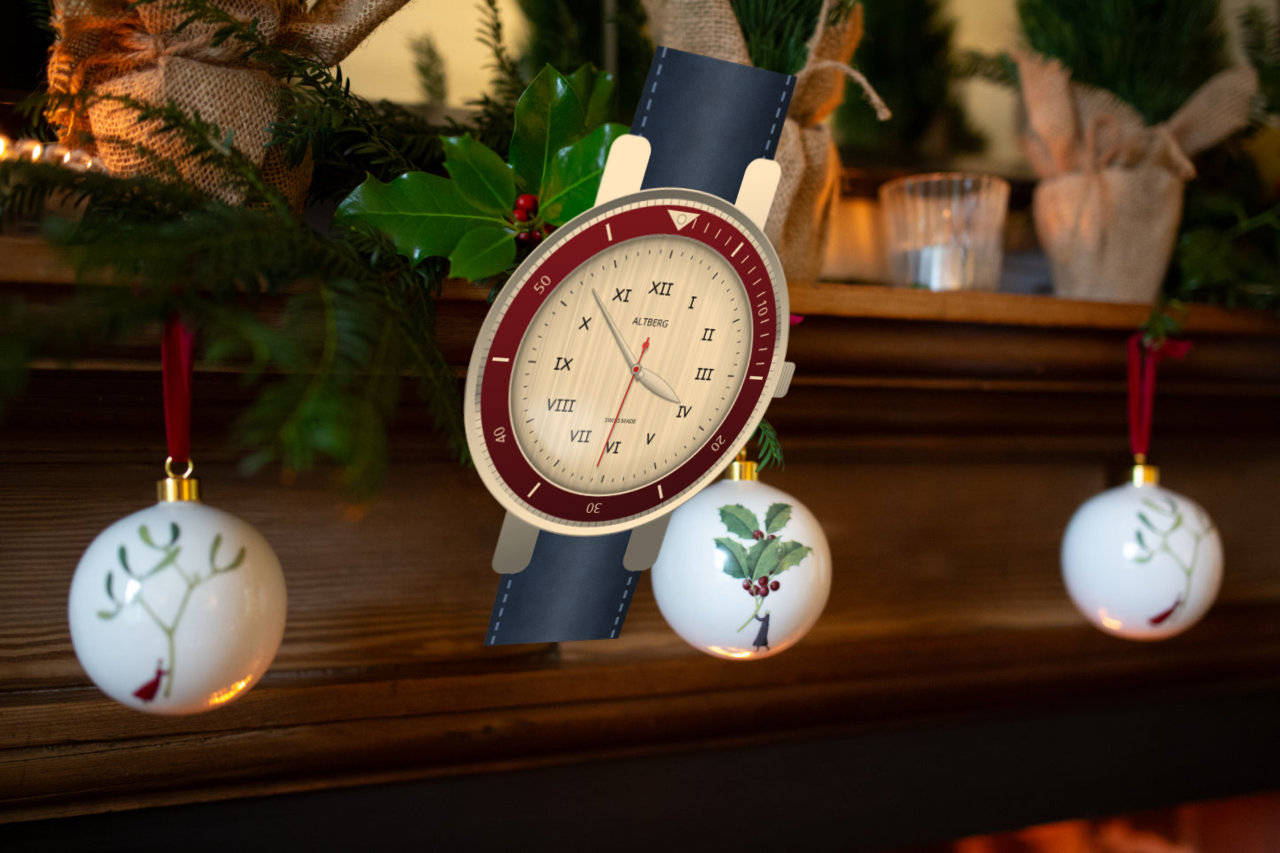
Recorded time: 3:52:31
